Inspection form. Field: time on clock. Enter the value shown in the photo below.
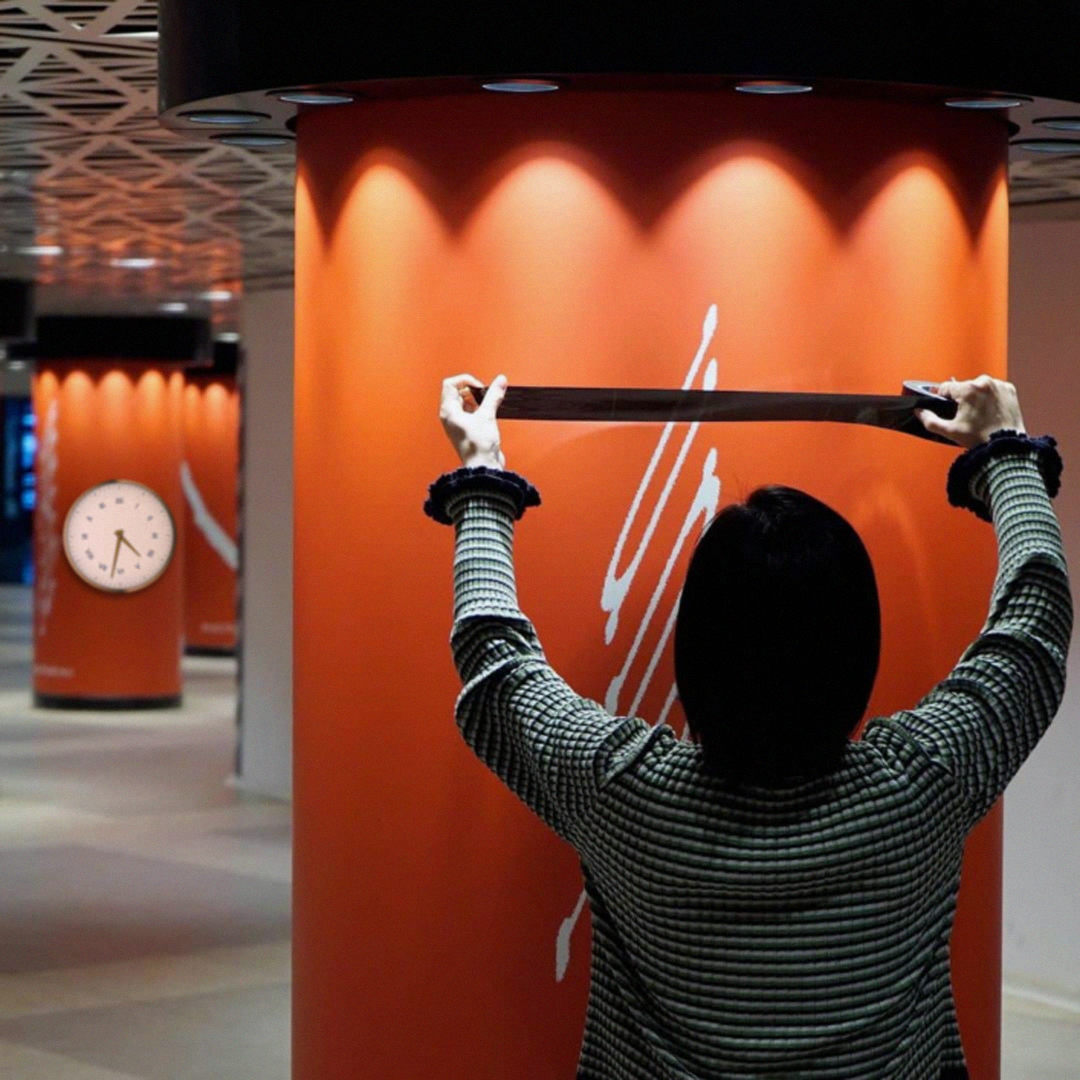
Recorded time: 4:32
